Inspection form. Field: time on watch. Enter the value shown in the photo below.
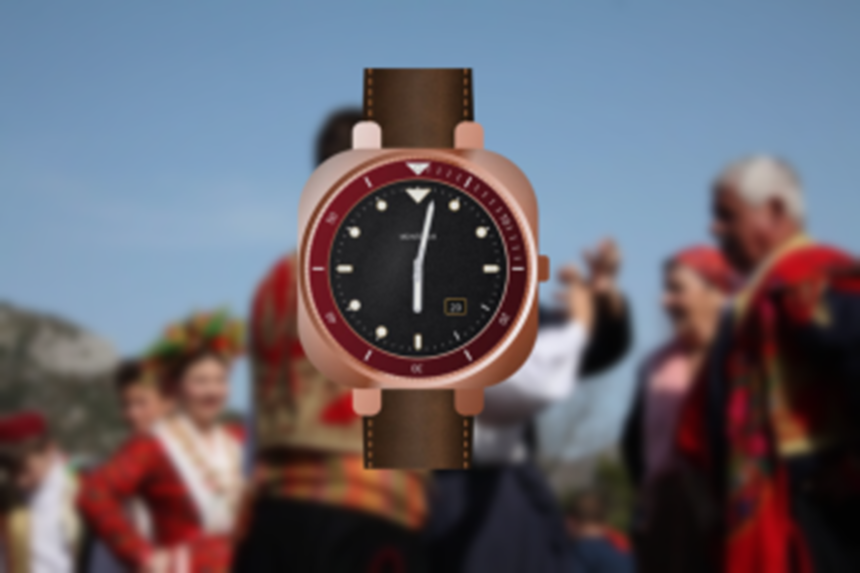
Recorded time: 6:02
